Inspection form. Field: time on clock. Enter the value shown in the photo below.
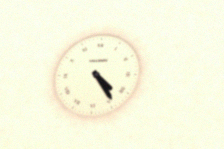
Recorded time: 4:24
